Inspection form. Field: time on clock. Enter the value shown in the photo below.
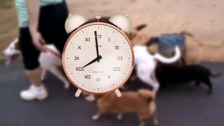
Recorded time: 7:59
